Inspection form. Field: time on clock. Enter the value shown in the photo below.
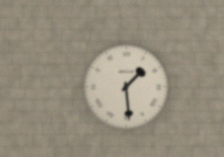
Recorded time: 1:29
